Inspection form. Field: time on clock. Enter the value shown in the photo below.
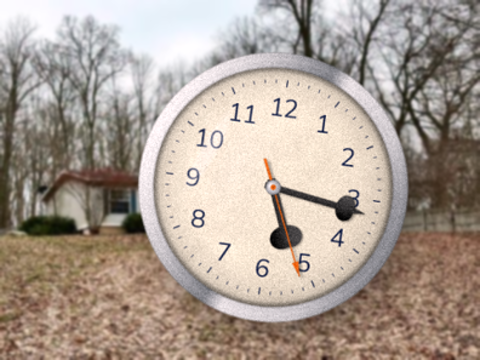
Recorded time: 5:16:26
